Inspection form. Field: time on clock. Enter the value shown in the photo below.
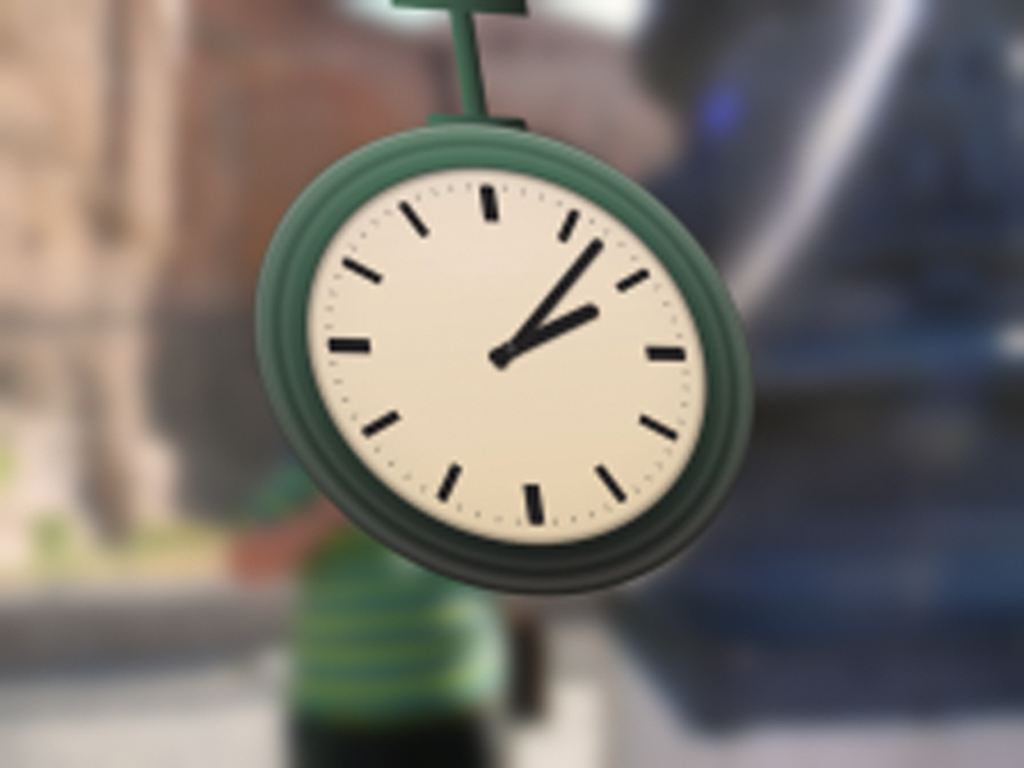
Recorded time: 2:07
